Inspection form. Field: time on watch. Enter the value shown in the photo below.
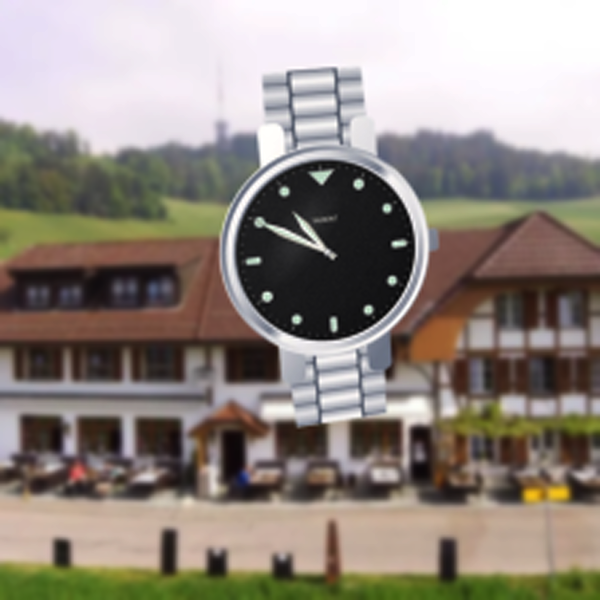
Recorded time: 10:50
